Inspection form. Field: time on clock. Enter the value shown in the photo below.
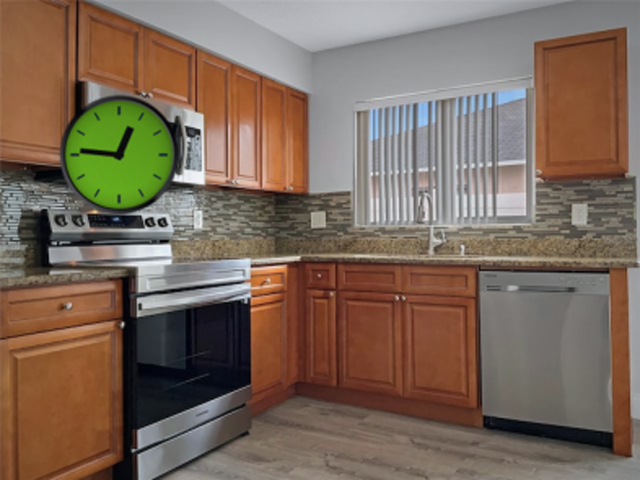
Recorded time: 12:46
